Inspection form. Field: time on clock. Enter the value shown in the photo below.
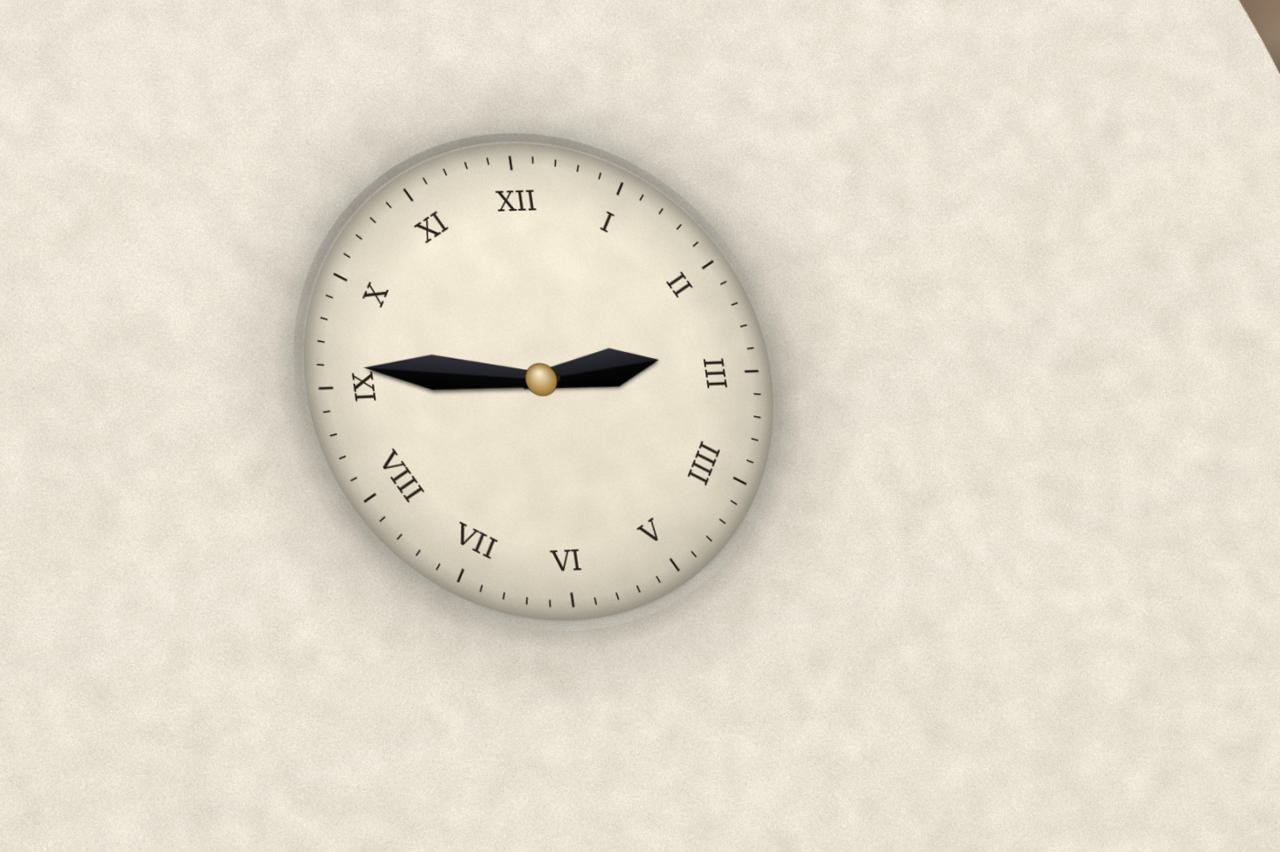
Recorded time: 2:46
